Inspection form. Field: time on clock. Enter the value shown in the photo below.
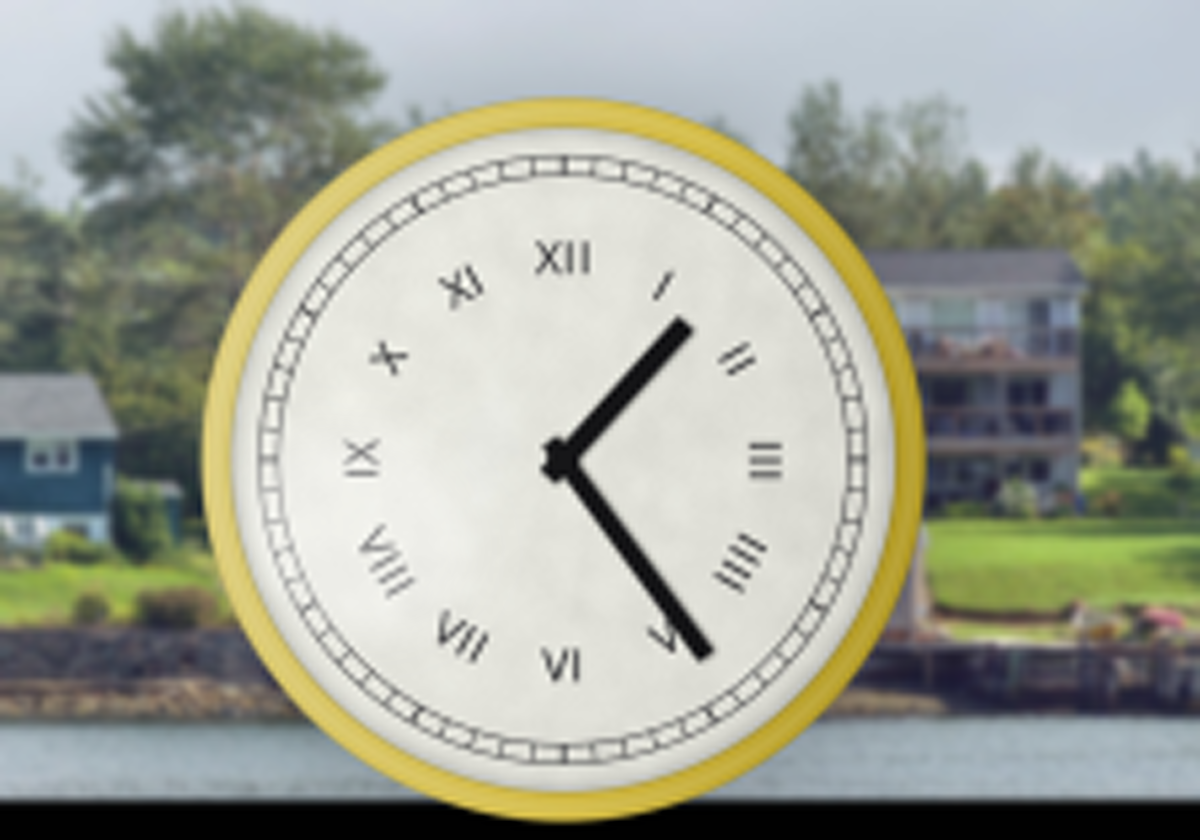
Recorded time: 1:24
